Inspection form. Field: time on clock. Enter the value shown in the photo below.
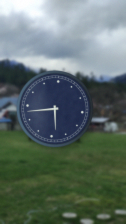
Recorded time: 5:43
